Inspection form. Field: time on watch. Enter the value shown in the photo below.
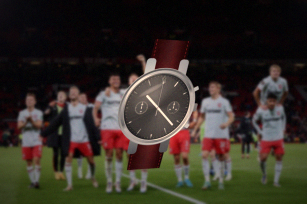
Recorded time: 10:22
